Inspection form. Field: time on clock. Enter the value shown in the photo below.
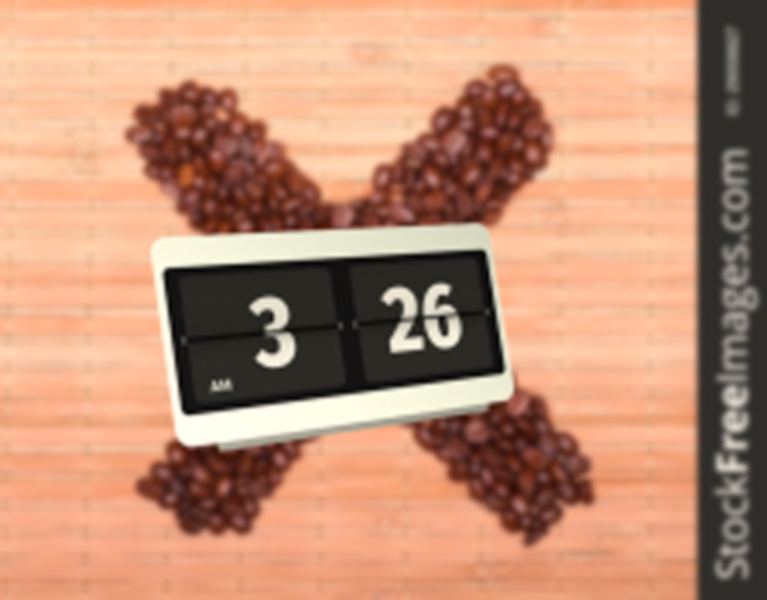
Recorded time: 3:26
